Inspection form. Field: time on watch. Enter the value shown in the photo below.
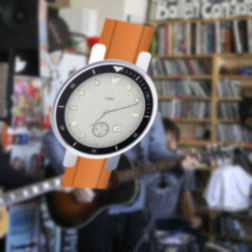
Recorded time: 7:11
